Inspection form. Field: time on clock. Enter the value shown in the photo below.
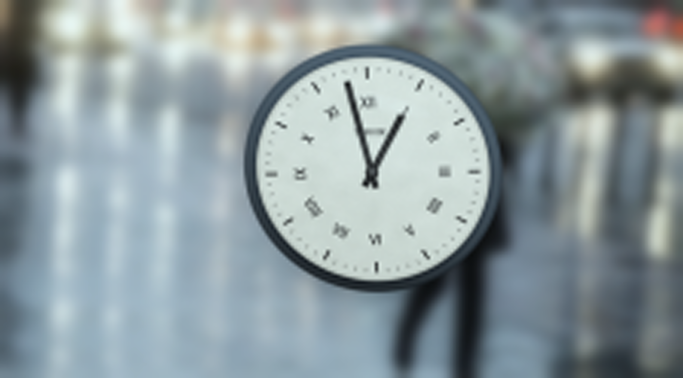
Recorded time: 12:58
